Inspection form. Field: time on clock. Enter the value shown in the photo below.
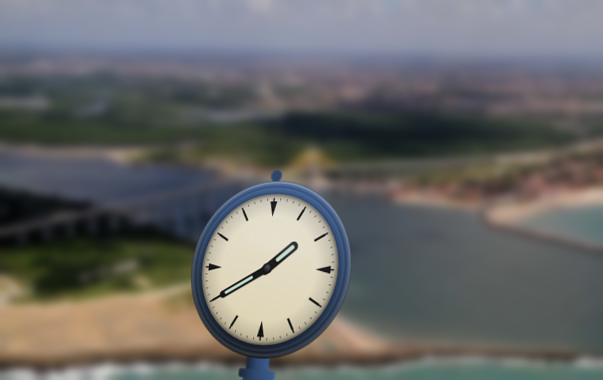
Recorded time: 1:40
